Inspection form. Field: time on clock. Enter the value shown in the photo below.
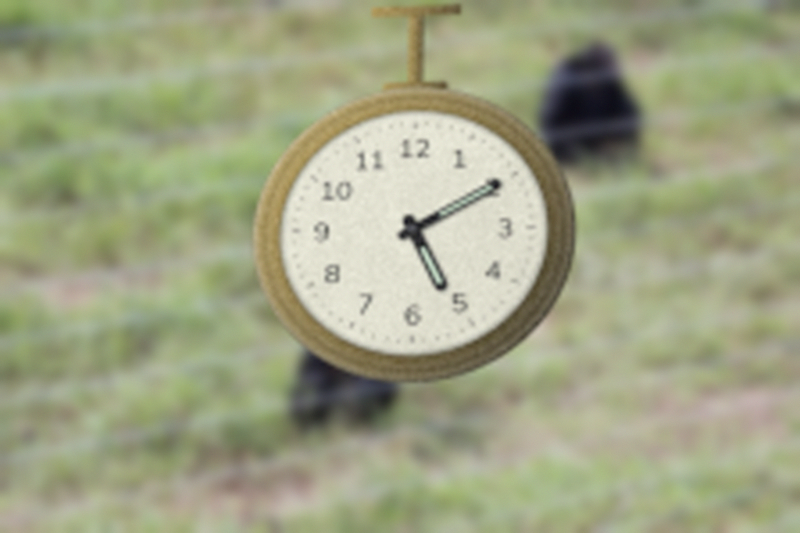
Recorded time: 5:10
